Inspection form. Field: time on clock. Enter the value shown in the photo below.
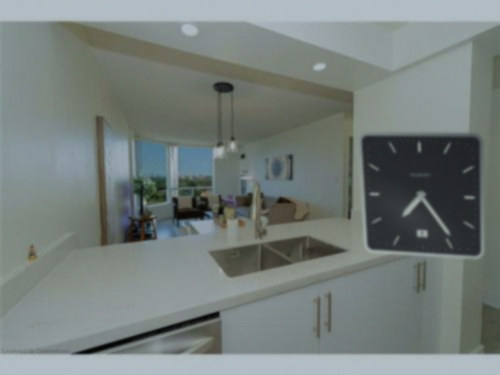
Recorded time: 7:24
